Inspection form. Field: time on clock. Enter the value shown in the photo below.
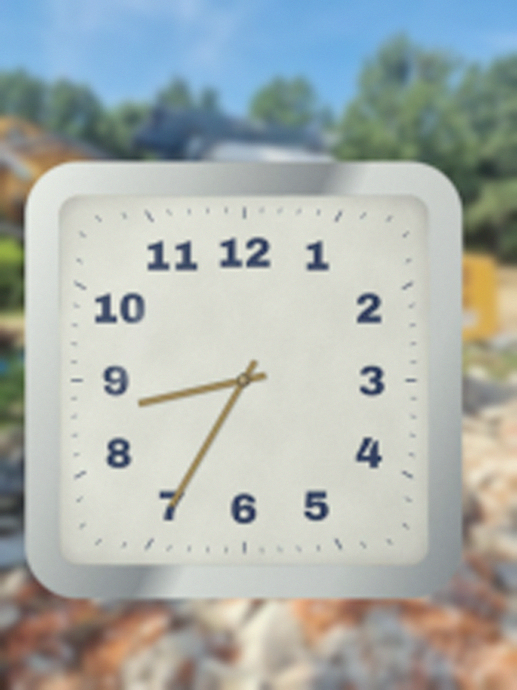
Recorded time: 8:35
